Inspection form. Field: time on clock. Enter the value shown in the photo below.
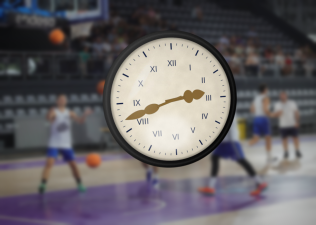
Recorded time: 2:42
